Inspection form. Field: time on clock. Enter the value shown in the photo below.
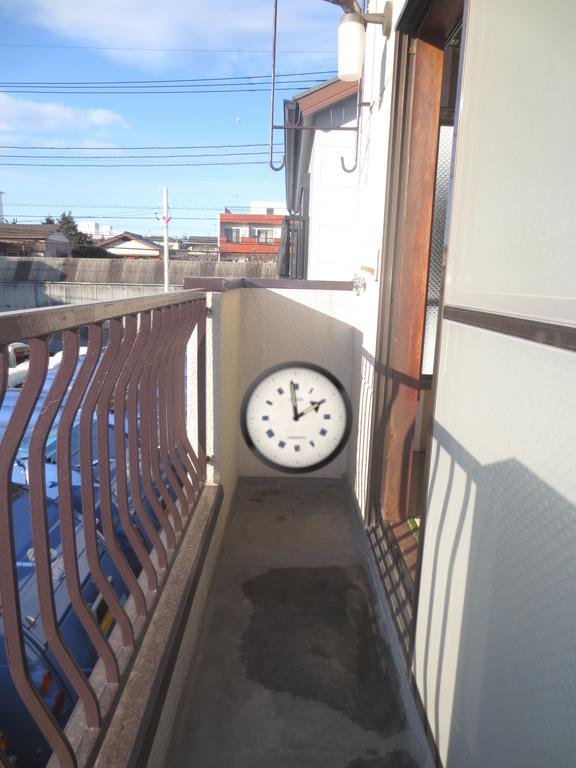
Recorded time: 1:59
